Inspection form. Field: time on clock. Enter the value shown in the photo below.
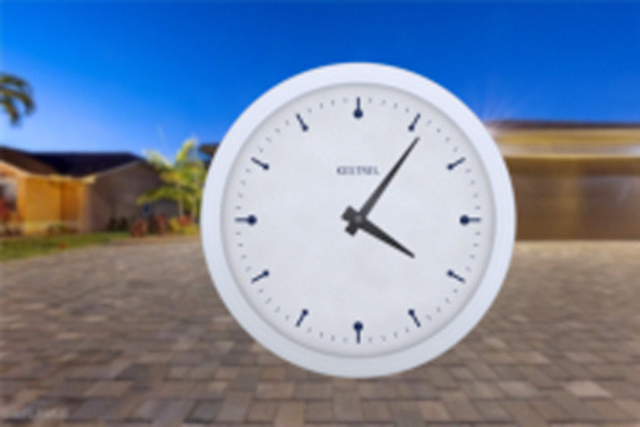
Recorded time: 4:06
